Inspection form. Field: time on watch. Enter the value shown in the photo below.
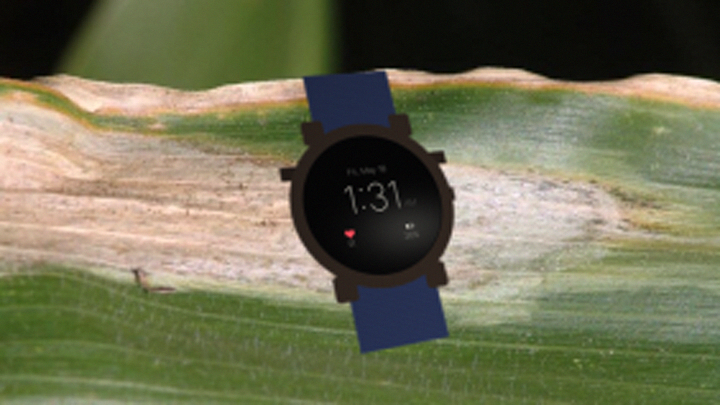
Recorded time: 1:31
